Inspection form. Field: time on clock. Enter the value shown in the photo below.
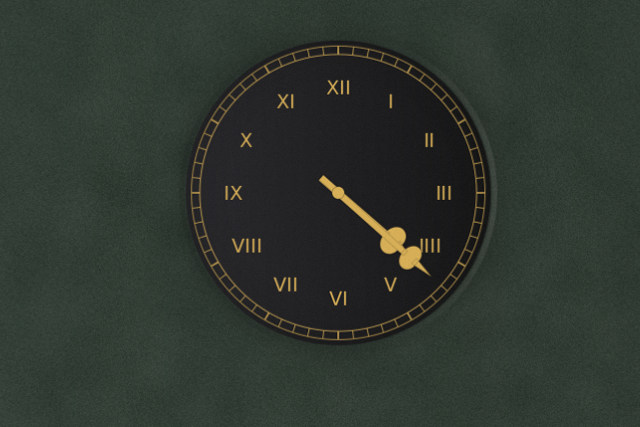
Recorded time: 4:22
